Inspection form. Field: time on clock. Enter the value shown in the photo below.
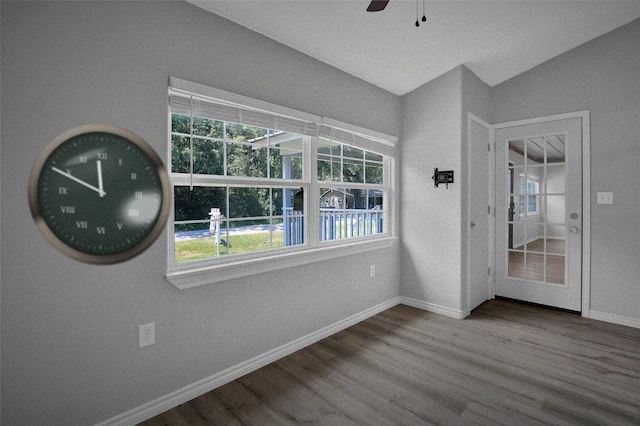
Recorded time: 11:49
